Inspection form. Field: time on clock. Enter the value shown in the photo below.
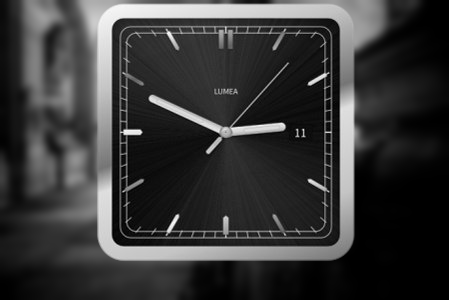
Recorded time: 2:49:07
